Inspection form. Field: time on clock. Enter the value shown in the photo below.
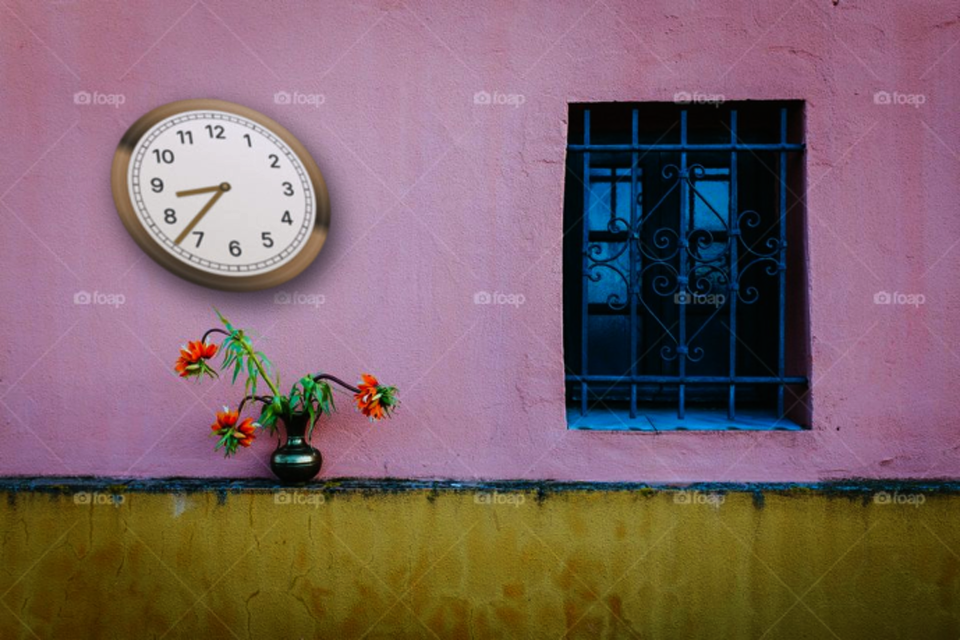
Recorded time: 8:37
